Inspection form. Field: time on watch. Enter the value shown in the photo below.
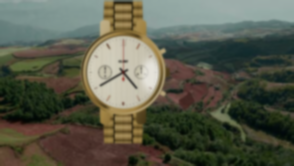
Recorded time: 4:40
